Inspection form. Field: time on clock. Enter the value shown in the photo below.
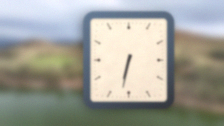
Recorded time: 6:32
